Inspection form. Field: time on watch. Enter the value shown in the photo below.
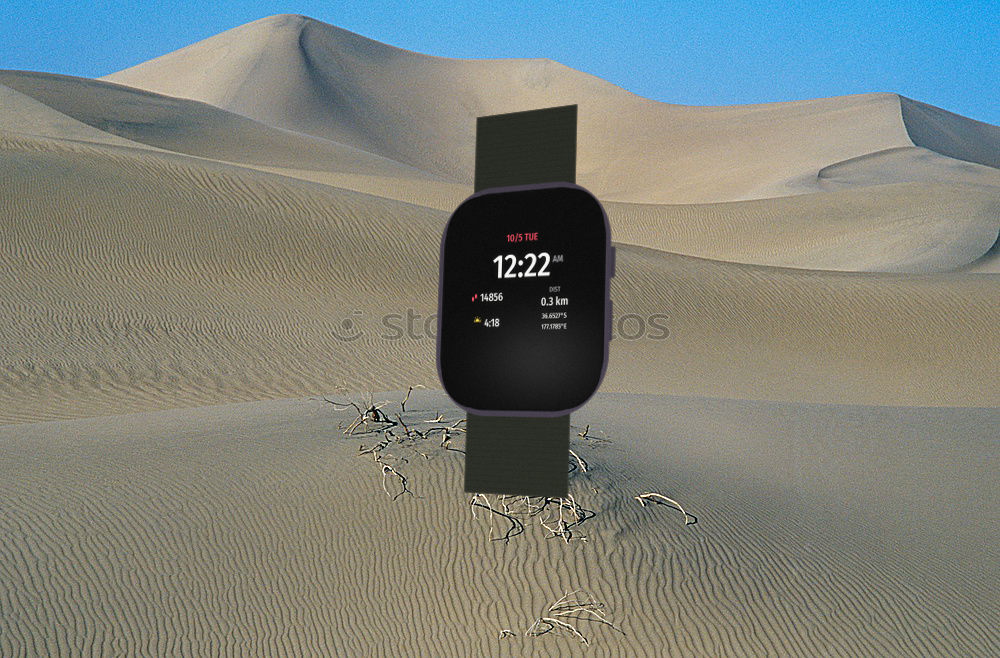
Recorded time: 12:22
